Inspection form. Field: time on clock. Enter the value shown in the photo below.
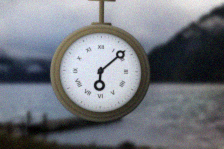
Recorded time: 6:08
